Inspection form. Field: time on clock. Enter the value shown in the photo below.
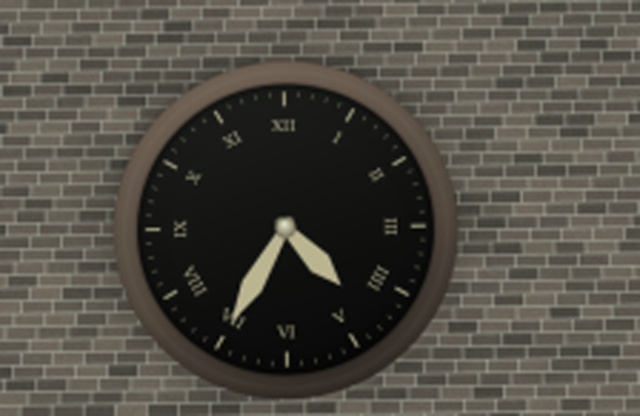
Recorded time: 4:35
